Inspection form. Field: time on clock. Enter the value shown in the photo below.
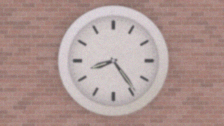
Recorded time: 8:24
